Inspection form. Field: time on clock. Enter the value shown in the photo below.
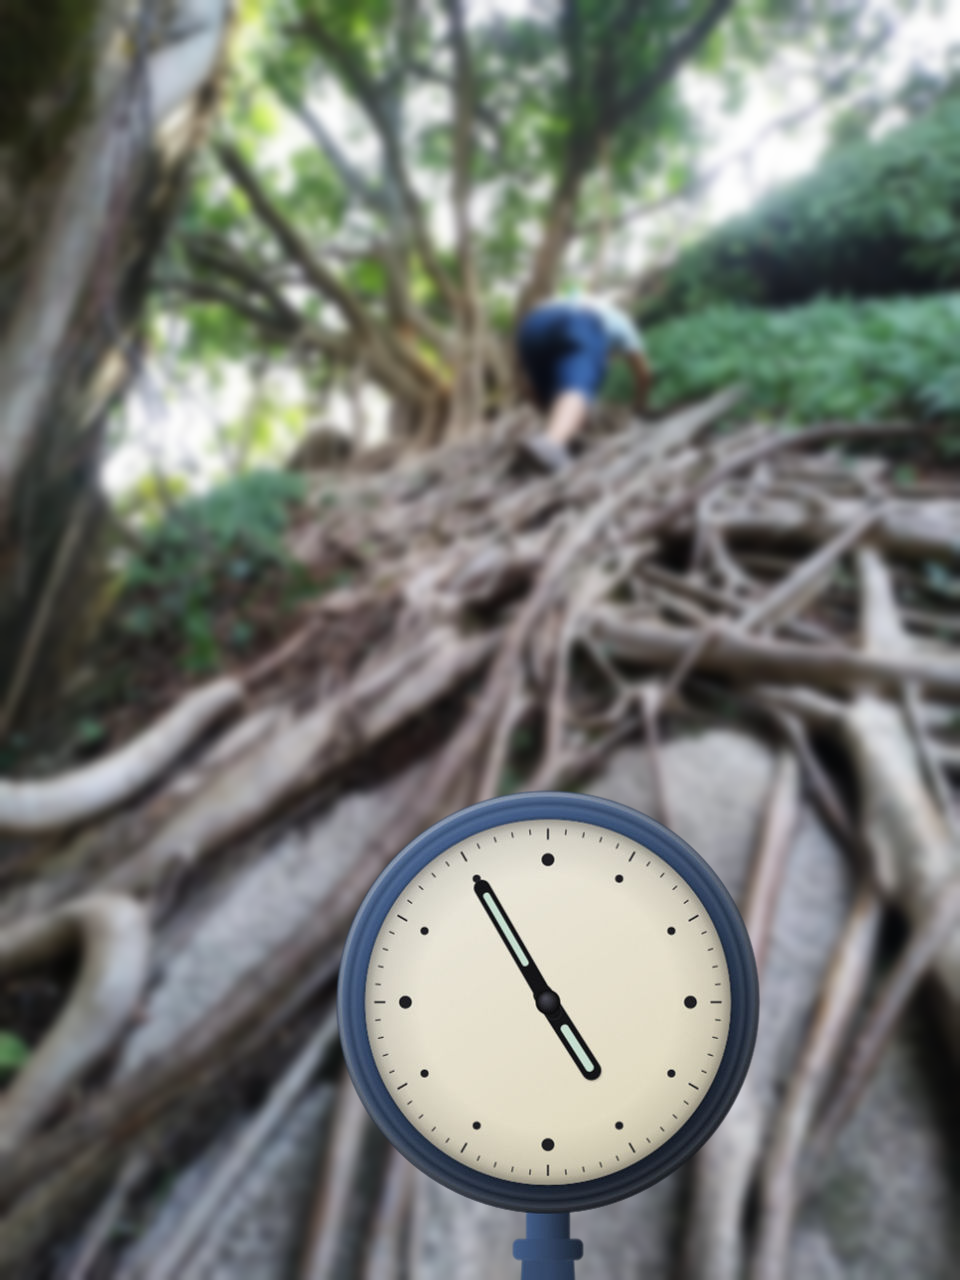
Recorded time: 4:55
